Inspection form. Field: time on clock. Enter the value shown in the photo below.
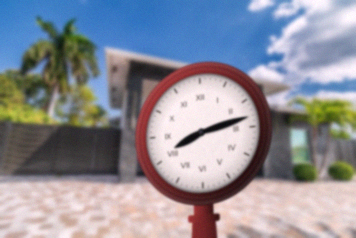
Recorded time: 8:13
